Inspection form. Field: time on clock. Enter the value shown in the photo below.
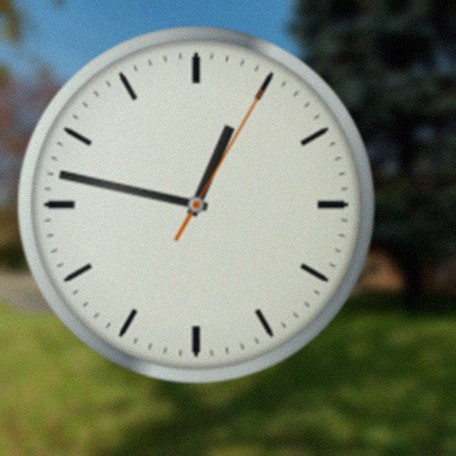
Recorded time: 12:47:05
